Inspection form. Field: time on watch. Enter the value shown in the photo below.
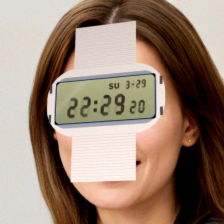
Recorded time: 22:29:20
